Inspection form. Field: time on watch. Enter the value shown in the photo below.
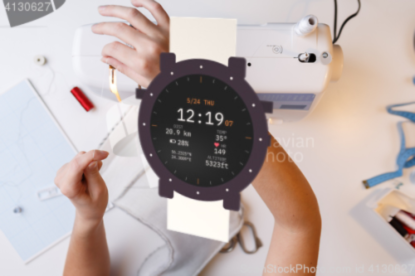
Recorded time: 12:19
